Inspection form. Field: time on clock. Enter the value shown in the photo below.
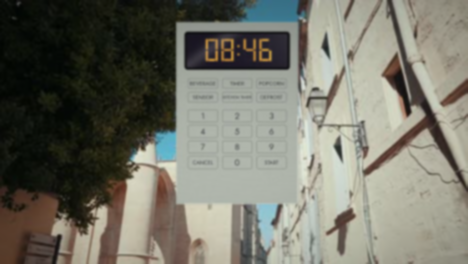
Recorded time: 8:46
